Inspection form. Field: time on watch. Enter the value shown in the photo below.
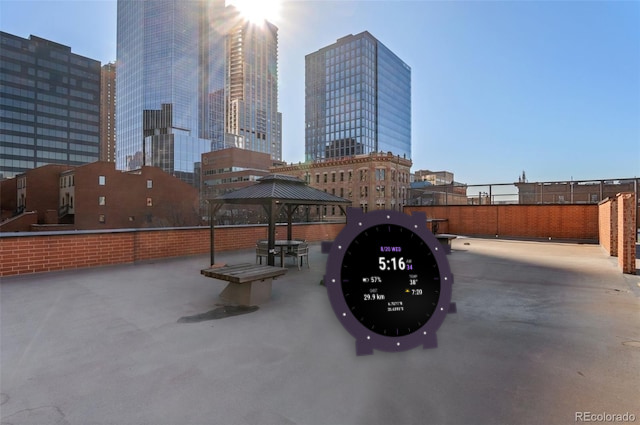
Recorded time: 5:16
